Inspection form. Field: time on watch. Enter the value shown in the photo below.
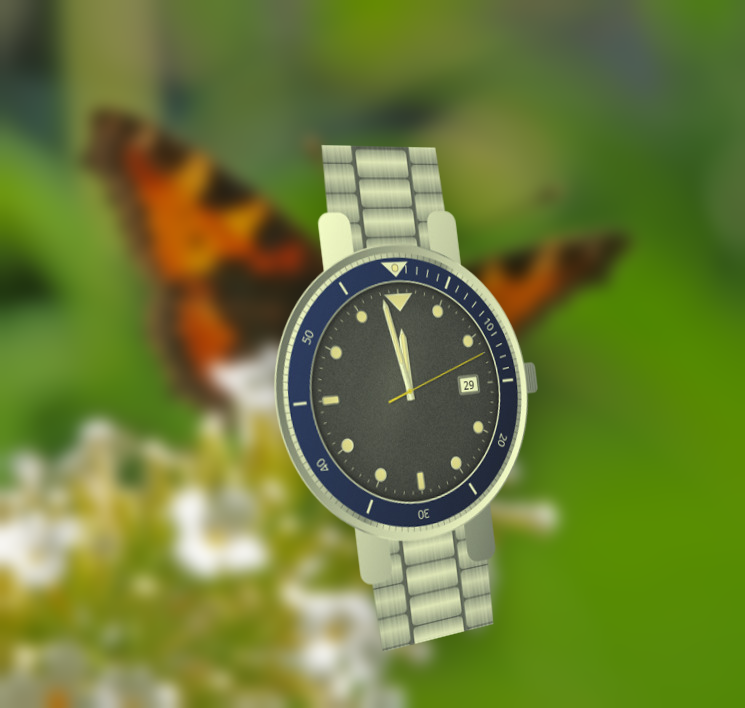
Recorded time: 11:58:12
